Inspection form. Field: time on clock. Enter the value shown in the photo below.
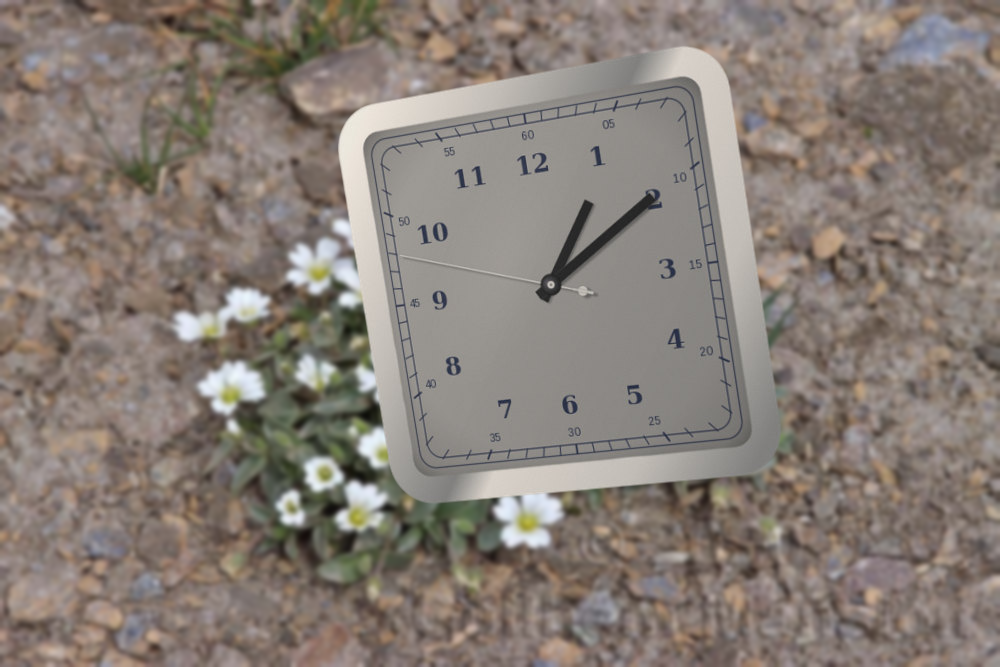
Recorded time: 1:09:48
